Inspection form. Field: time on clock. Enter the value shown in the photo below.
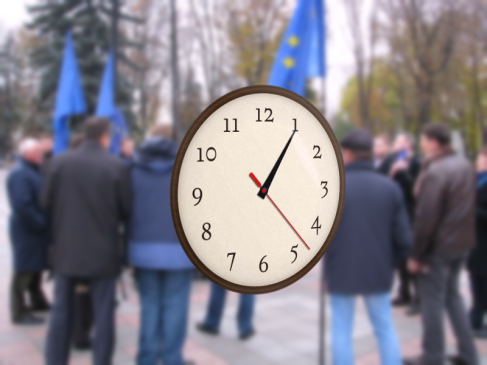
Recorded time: 1:05:23
